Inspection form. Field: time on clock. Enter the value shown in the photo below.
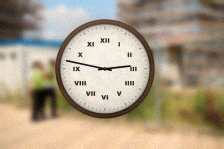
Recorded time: 2:47
